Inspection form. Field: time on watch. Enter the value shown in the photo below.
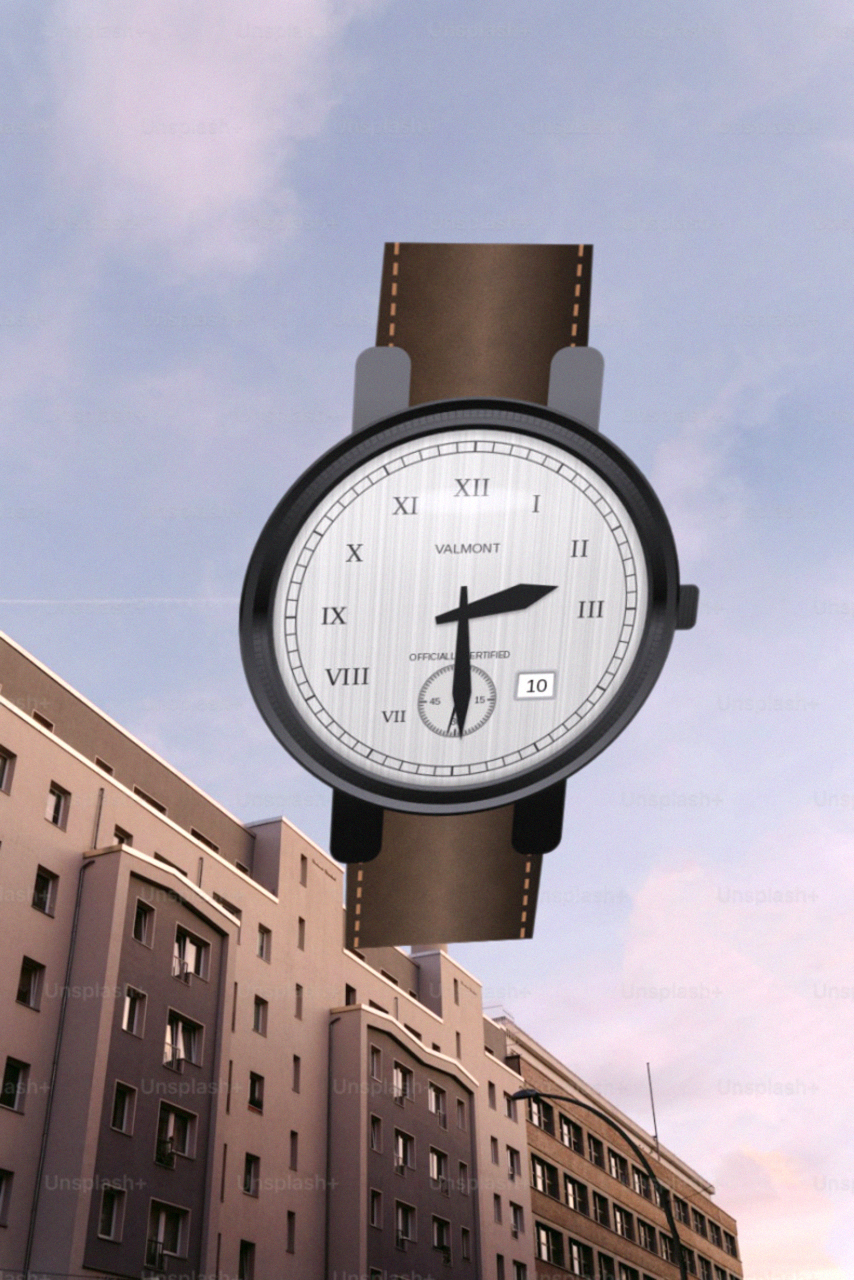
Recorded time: 2:29:32
